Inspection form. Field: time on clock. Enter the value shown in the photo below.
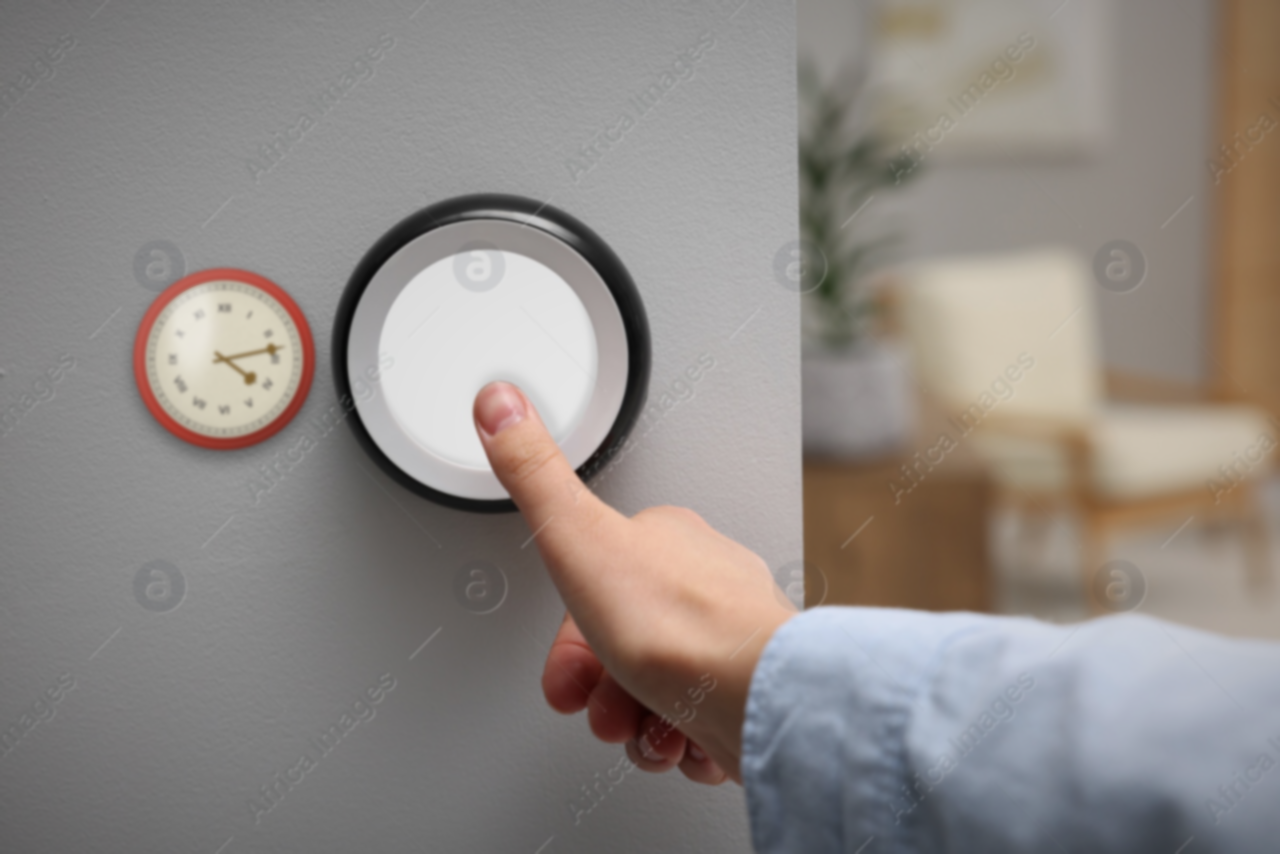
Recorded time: 4:13
